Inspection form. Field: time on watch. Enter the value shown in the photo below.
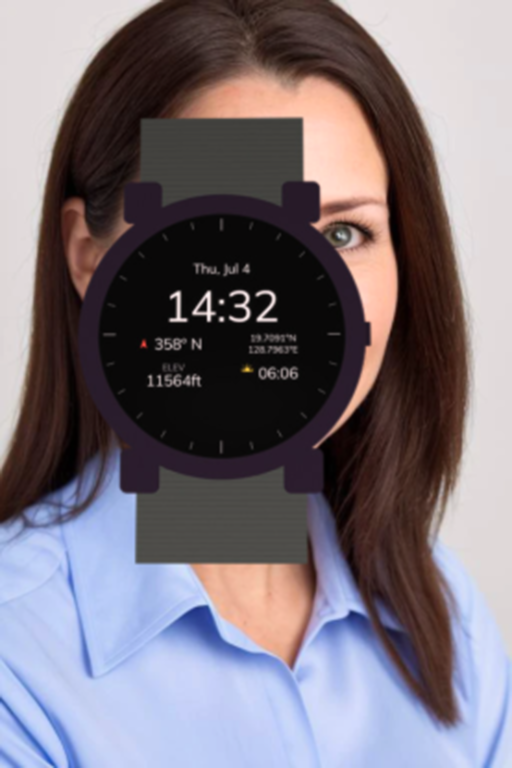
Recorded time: 14:32
